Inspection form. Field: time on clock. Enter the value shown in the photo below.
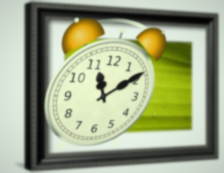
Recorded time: 11:09
